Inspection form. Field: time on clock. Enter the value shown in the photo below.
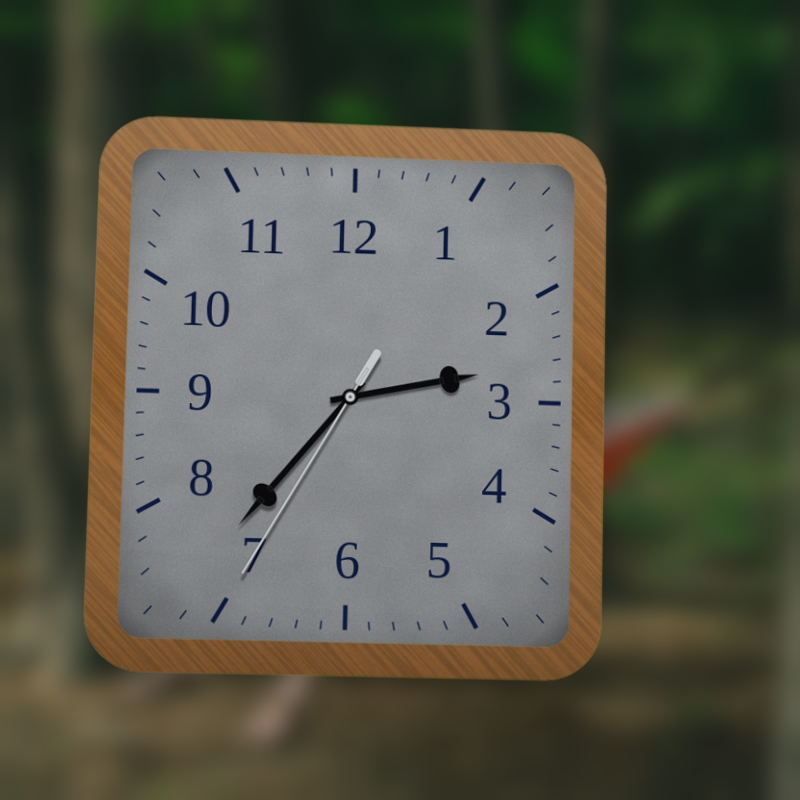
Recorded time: 2:36:35
